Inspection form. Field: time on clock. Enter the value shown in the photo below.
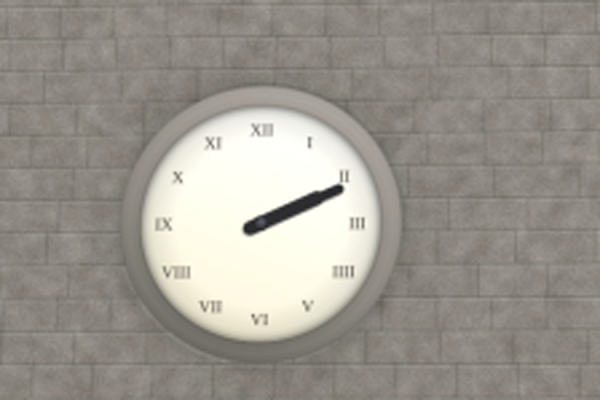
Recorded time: 2:11
